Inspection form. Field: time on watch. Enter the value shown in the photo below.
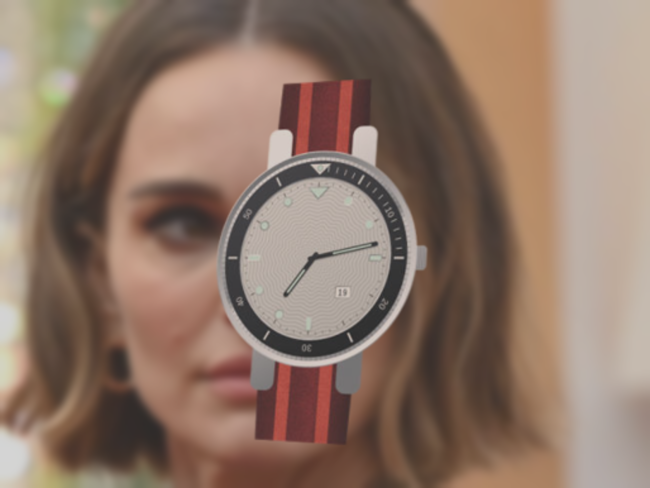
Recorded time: 7:13
